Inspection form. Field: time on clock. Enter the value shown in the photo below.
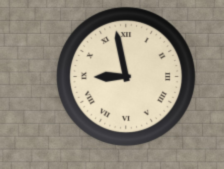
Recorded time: 8:58
